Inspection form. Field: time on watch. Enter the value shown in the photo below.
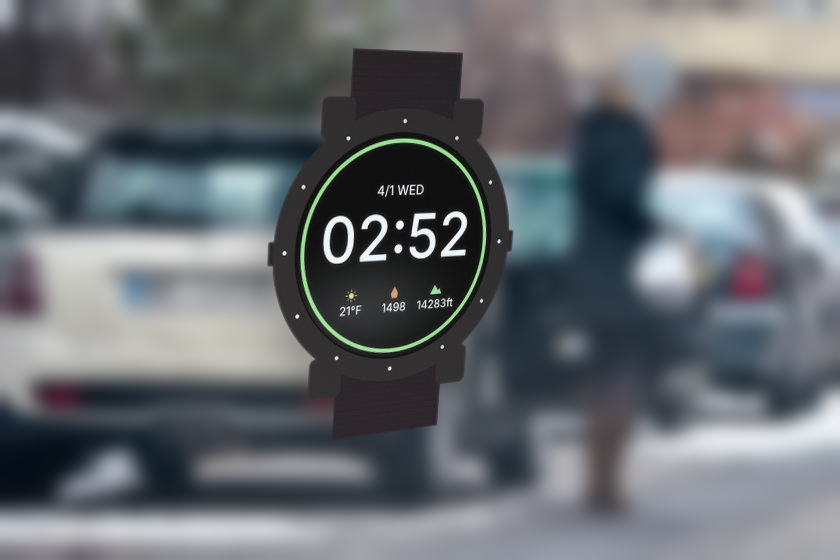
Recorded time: 2:52
